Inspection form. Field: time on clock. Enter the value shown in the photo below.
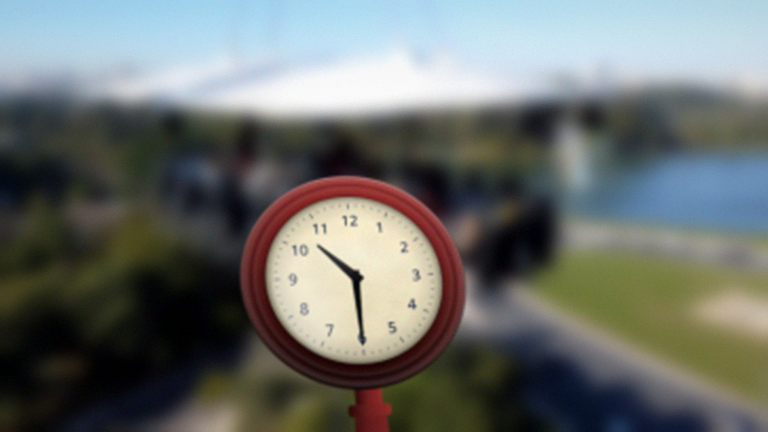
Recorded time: 10:30
